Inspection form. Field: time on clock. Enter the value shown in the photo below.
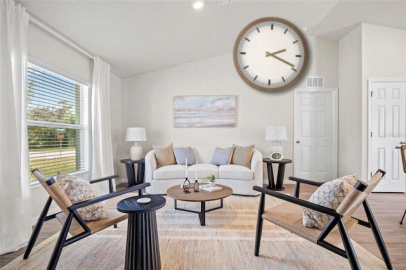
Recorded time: 2:19
